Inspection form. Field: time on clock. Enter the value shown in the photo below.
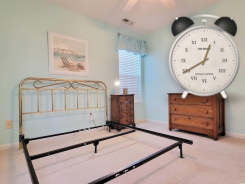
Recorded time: 12:40
